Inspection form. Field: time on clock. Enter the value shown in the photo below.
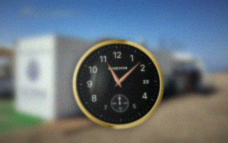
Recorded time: 11:08
